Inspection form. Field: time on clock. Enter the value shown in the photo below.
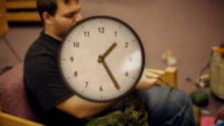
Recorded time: 1:25
